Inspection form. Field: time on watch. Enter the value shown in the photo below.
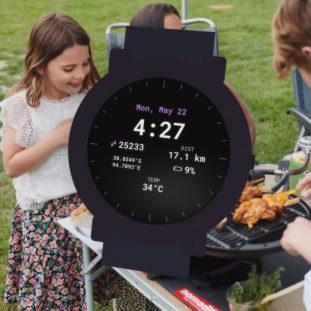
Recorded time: 4:27
